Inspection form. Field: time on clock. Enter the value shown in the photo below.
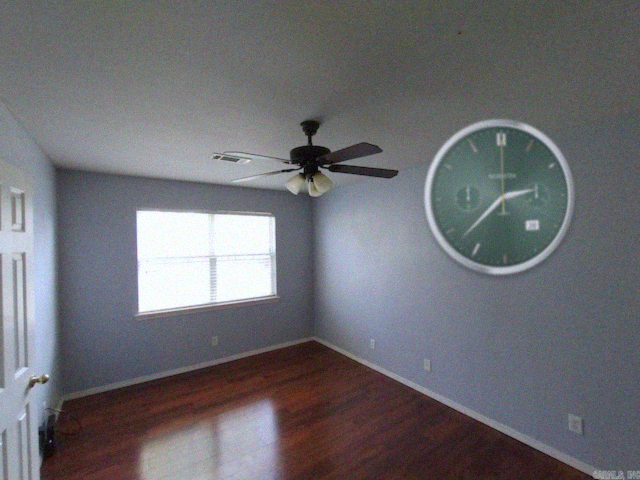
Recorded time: 2:38
